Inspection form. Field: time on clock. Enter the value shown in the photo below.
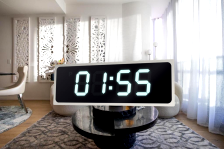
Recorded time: 1:55
